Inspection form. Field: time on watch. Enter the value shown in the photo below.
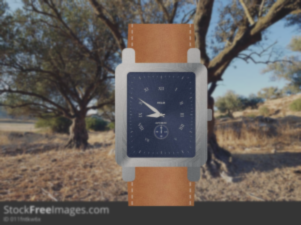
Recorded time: 8:51
